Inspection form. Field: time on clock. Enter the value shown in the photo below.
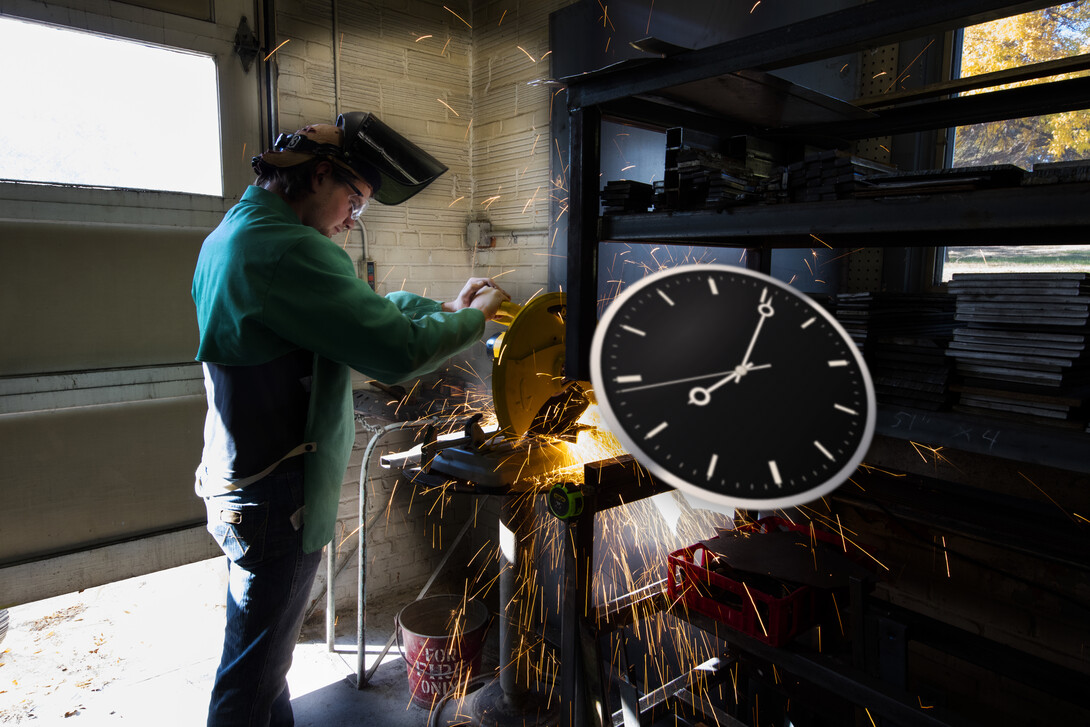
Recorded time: 8:05:44
